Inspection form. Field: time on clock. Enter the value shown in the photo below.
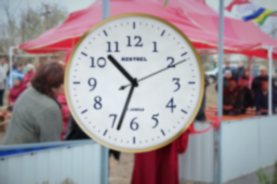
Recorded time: 10:33:11
